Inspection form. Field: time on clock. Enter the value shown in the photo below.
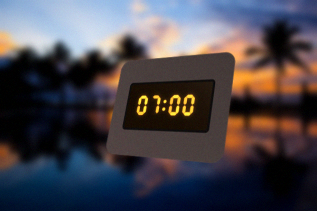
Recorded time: 7:00
